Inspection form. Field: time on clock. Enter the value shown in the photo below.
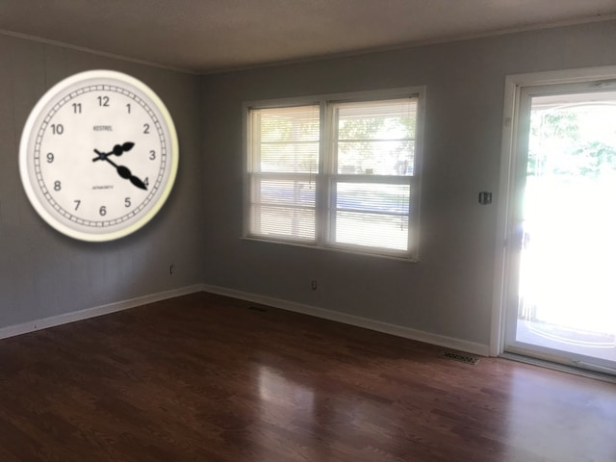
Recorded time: 2:21
